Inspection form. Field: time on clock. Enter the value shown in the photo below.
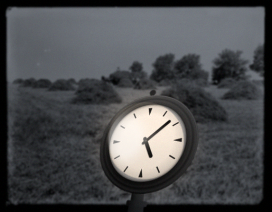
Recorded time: 5:08
